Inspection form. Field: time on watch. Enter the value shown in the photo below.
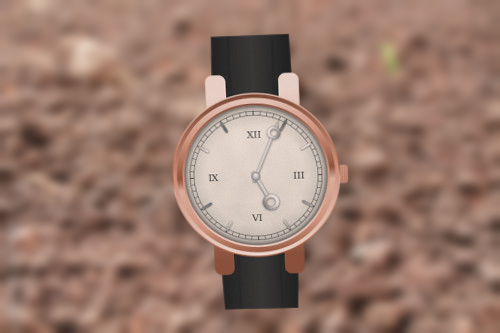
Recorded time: 5:04
